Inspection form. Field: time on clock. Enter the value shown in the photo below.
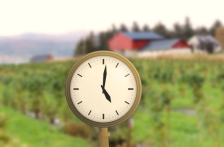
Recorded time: 5:01
